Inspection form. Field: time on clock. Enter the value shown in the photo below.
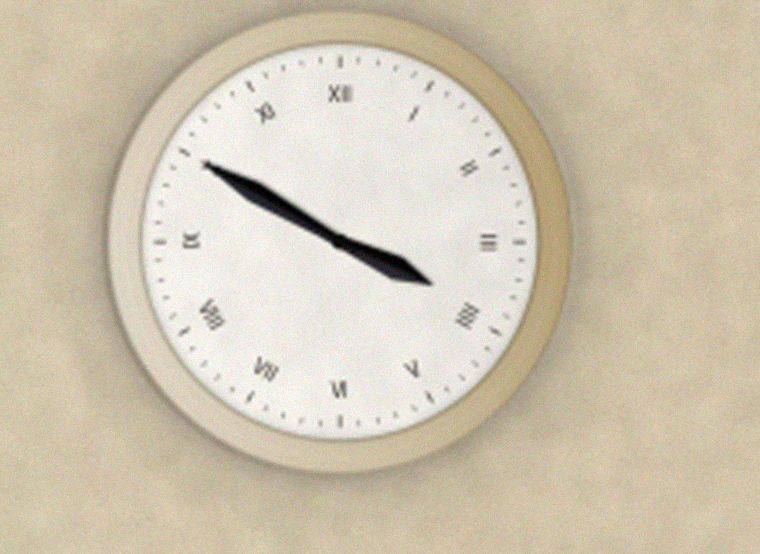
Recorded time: 3:50
